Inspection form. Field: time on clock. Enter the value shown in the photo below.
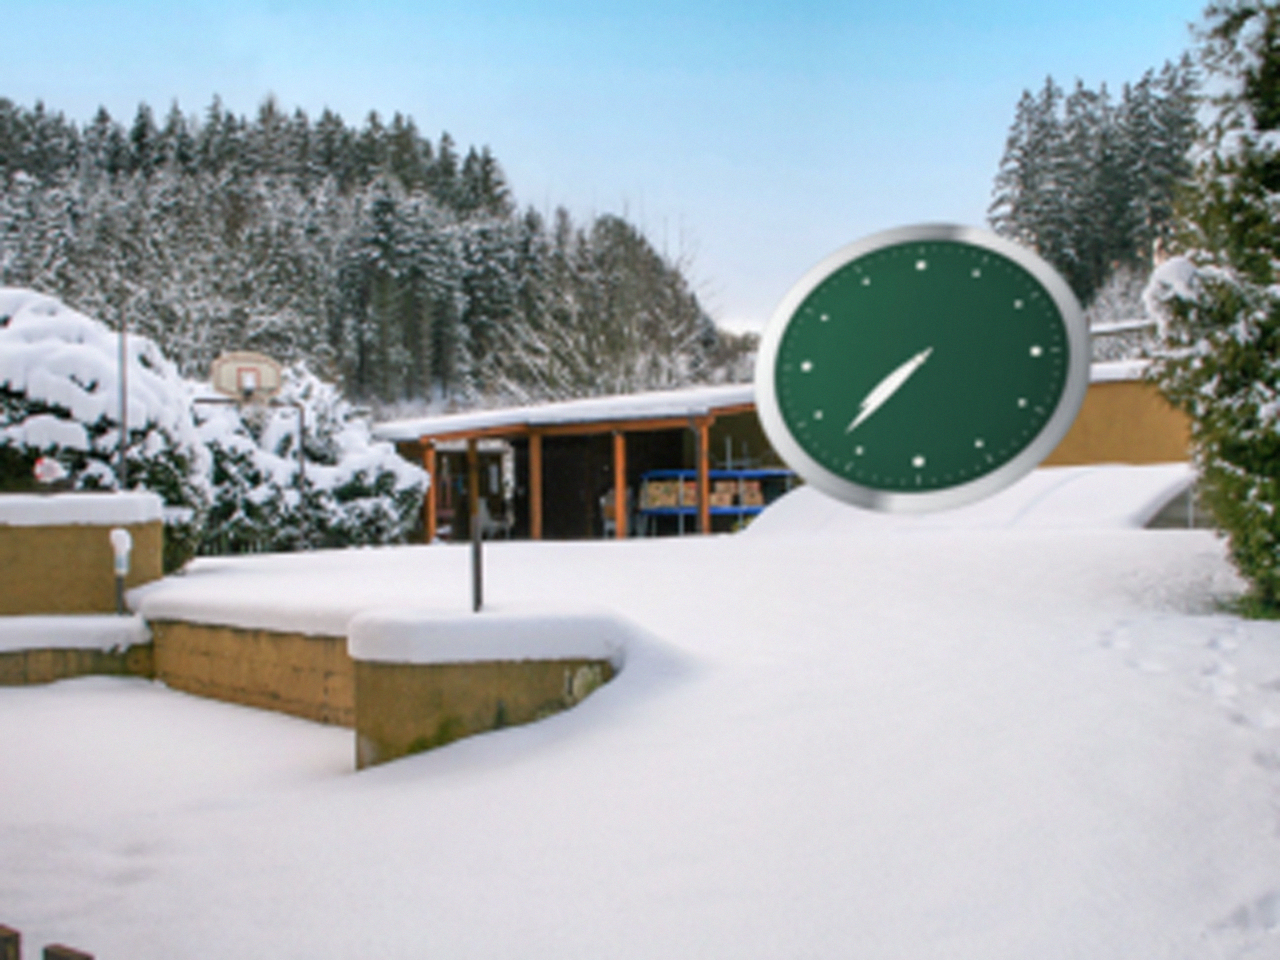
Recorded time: 7:37
